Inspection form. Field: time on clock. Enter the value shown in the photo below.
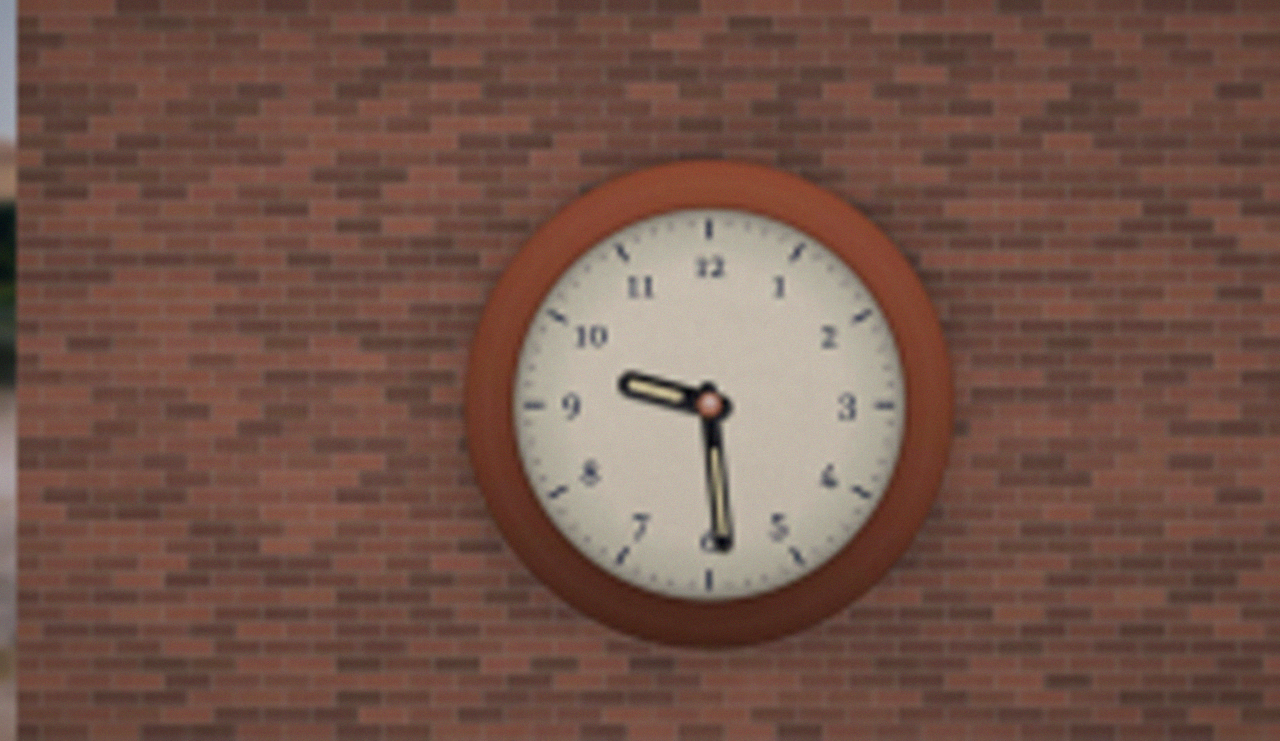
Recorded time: 9:29
